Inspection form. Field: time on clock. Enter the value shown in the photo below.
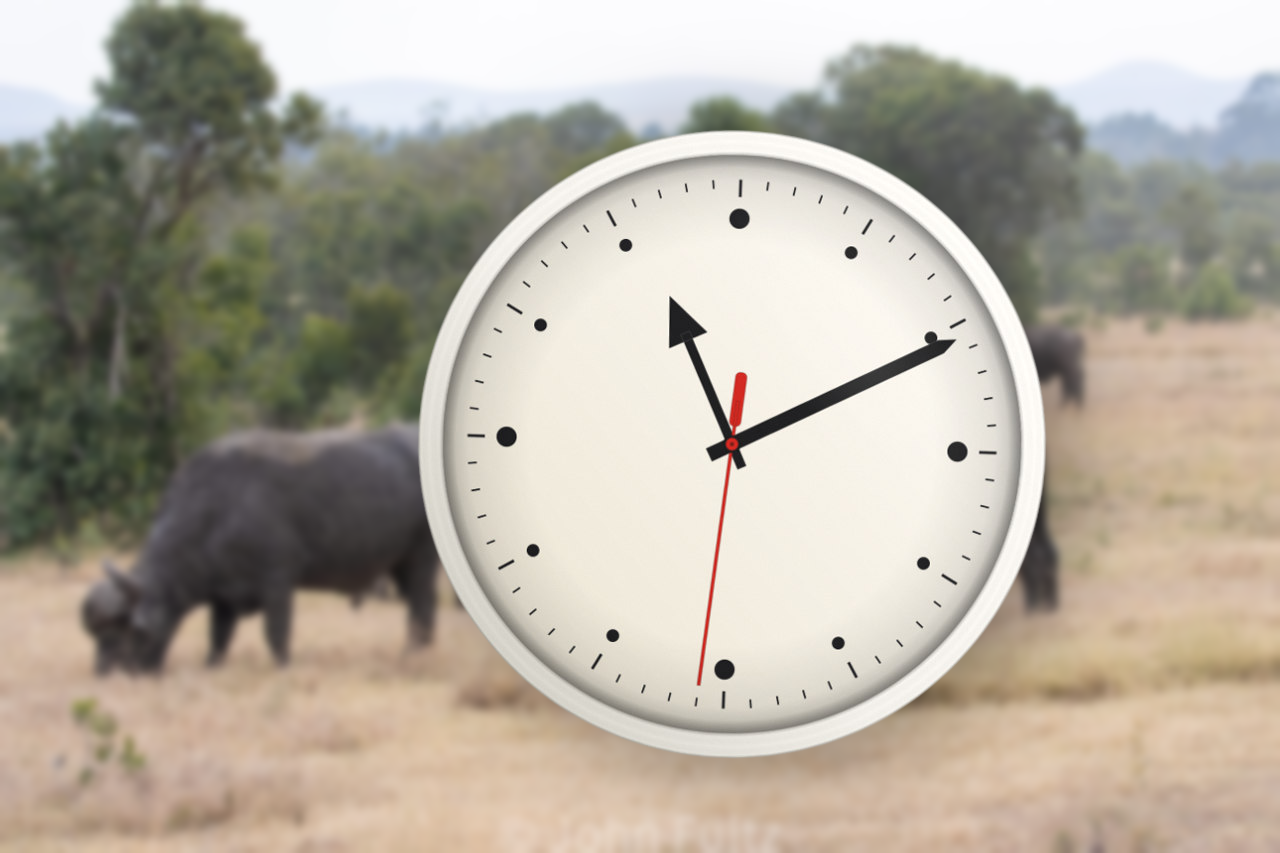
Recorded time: 11:10:31
